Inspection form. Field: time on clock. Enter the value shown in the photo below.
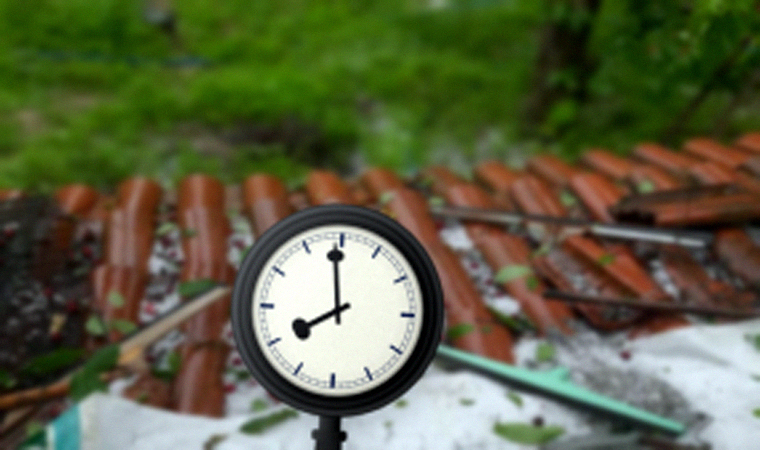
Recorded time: 7:59
